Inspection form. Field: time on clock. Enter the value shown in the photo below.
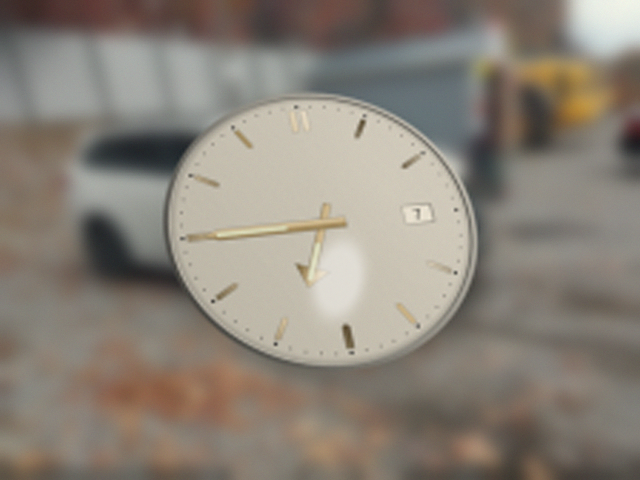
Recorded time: 6:45
